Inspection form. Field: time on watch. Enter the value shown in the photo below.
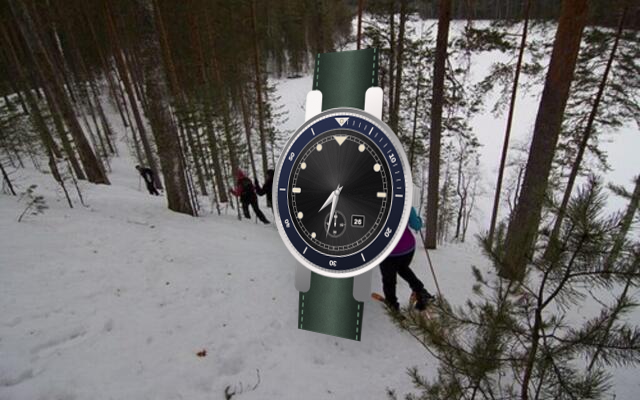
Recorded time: 7:32
